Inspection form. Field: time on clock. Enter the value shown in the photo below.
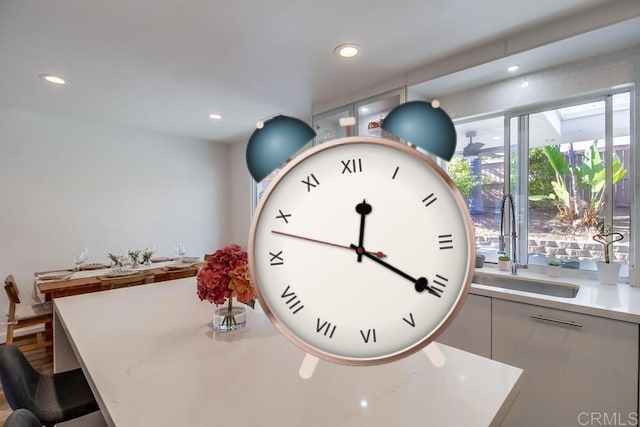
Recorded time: 12:20:48
